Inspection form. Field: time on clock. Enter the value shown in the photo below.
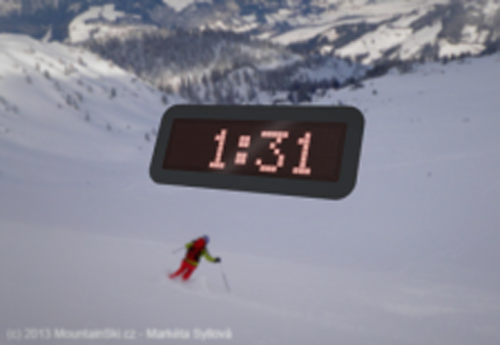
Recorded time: 1:31
